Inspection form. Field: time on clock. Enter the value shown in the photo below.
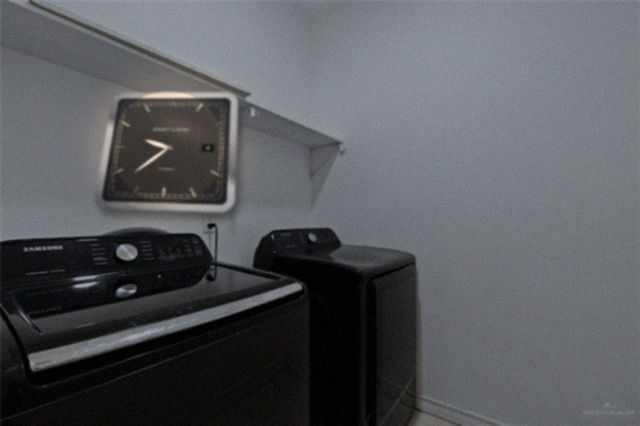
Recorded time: 9:38
